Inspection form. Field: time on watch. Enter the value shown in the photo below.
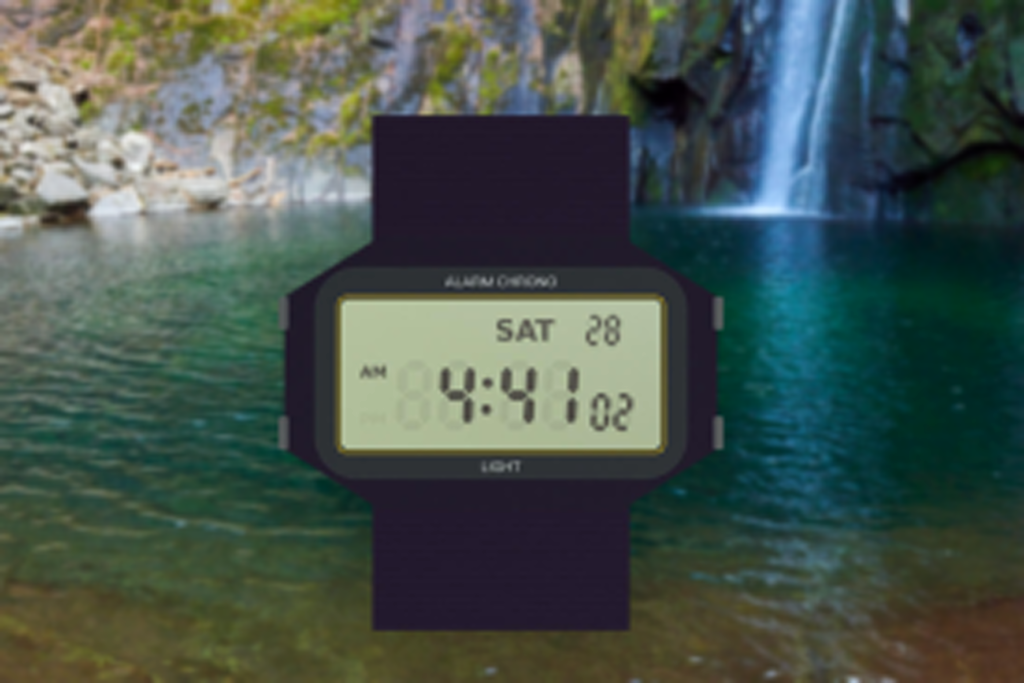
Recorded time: 4:41:02
